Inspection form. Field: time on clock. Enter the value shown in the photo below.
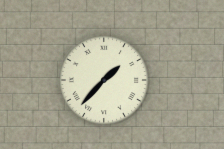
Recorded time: 1:37
